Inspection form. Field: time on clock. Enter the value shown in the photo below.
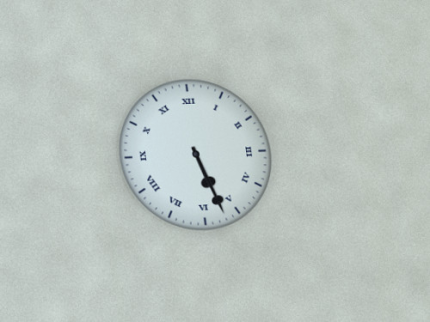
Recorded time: 5:27
